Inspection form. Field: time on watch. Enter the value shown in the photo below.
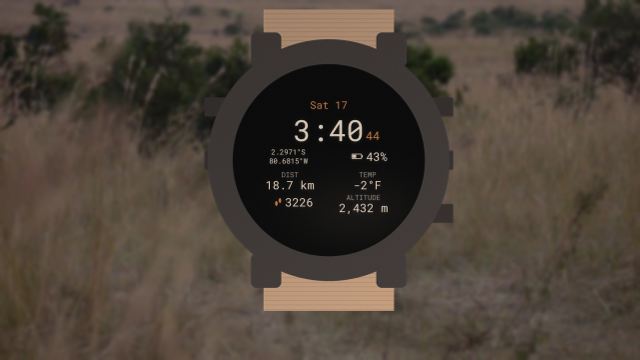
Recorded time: 3:40:44
